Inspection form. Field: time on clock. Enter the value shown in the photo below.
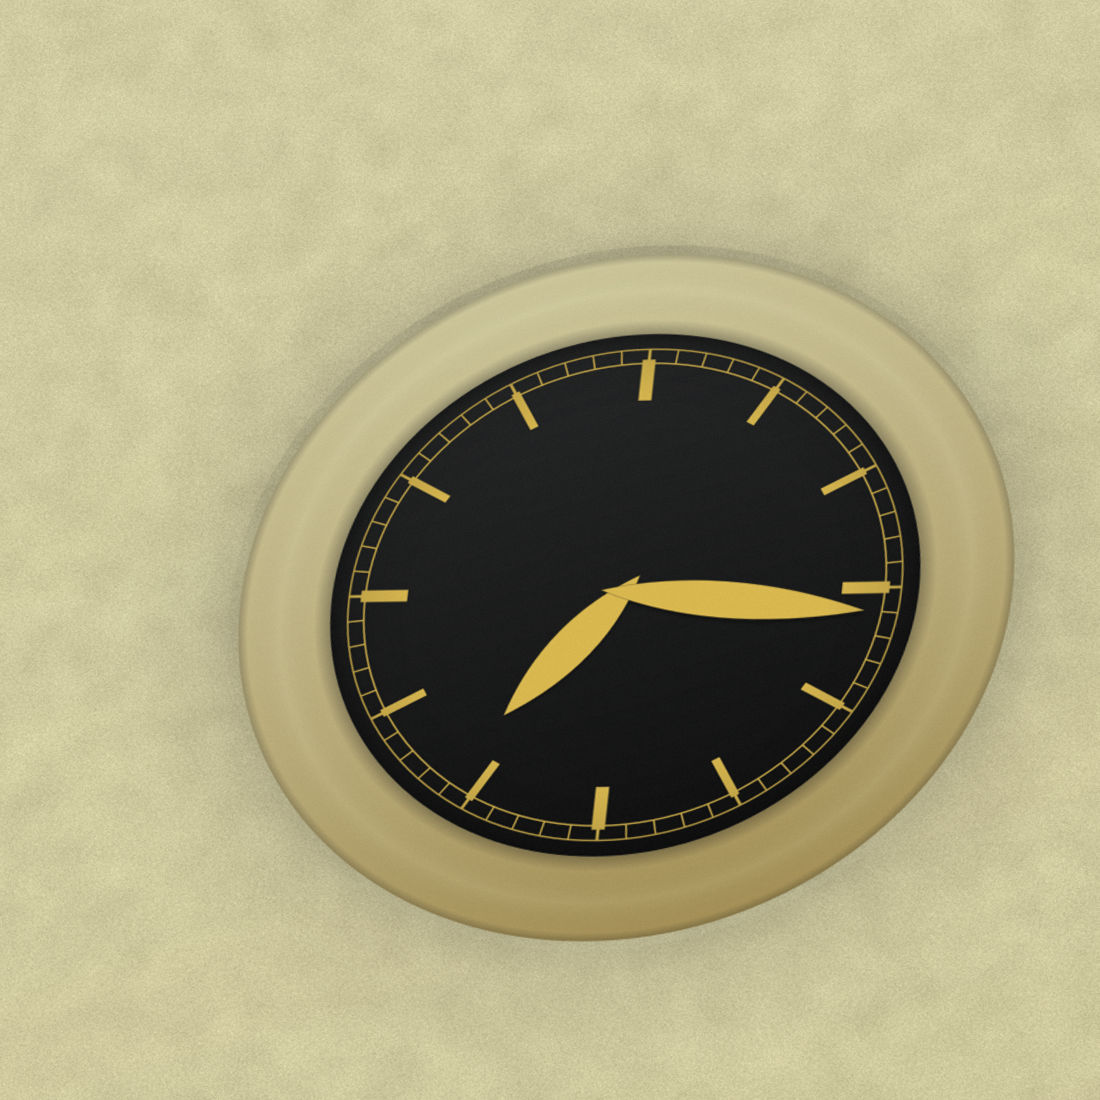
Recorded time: 7:16
